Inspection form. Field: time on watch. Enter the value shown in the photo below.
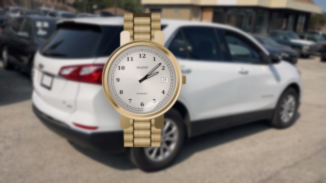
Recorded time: 2:08
